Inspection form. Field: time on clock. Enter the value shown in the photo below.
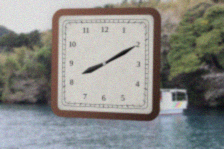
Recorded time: 8:10
